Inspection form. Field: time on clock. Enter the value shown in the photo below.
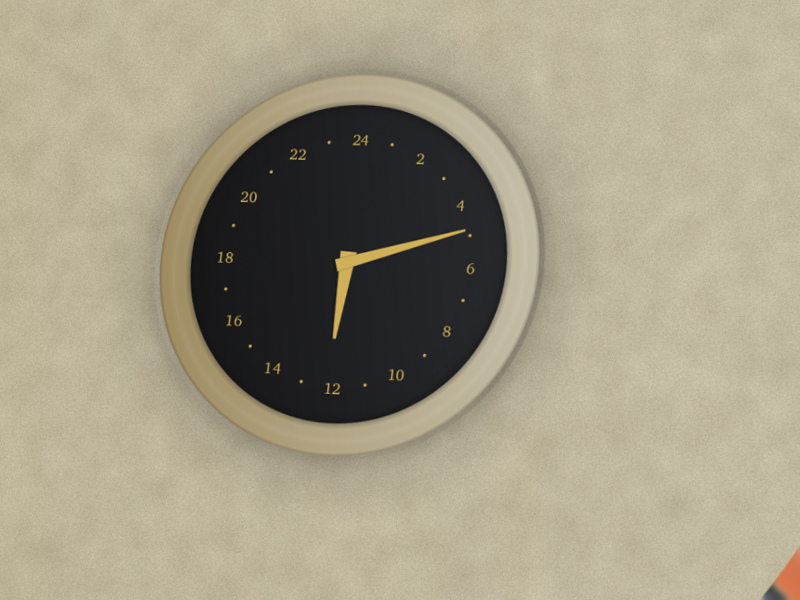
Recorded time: 12:12
